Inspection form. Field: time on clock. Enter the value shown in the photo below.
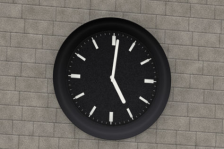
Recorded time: 5:01
